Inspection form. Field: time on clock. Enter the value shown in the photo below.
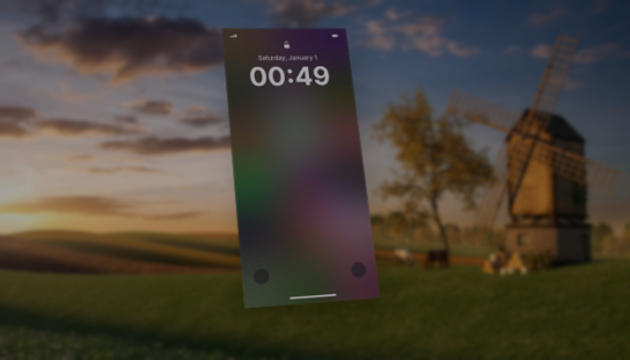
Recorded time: 0:49
